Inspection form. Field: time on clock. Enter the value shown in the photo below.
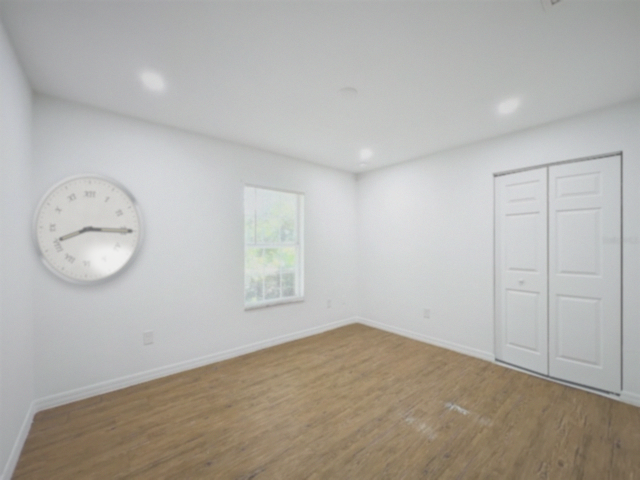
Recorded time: 8:15
